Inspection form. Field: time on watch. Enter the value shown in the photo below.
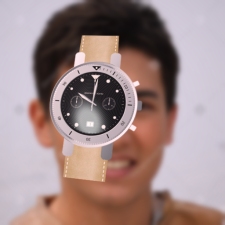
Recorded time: 10:01
